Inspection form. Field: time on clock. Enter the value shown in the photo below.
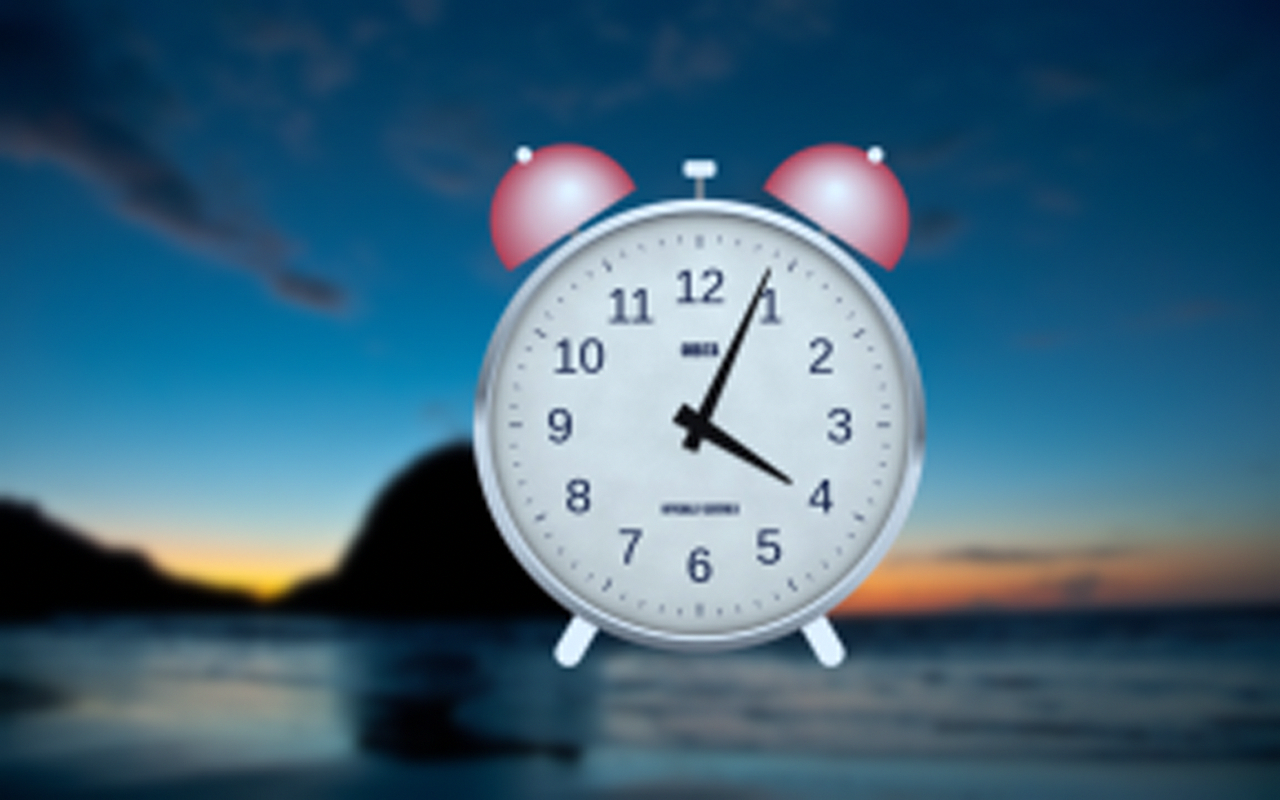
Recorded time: 4:04
